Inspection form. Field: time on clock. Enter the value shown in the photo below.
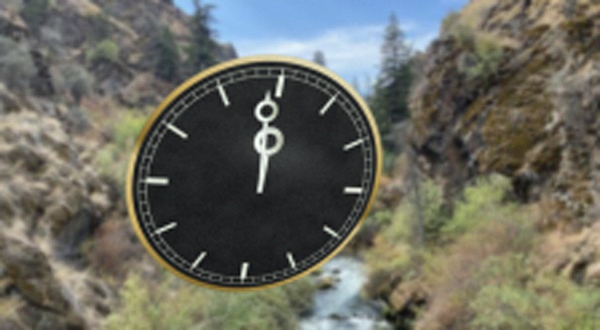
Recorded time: 11:59
